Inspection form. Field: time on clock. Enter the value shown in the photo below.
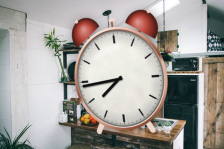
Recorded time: 7:44
